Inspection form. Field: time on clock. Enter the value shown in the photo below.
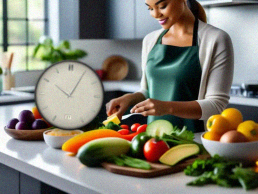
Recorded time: 10:05
